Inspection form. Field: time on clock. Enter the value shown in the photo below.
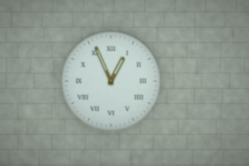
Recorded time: 12:56
